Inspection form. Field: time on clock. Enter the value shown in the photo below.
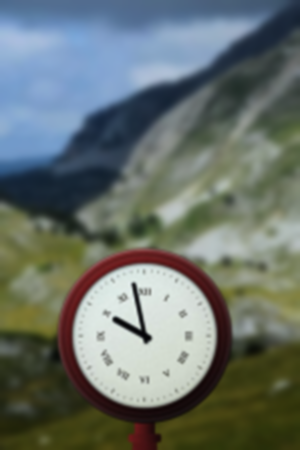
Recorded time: 9:58
